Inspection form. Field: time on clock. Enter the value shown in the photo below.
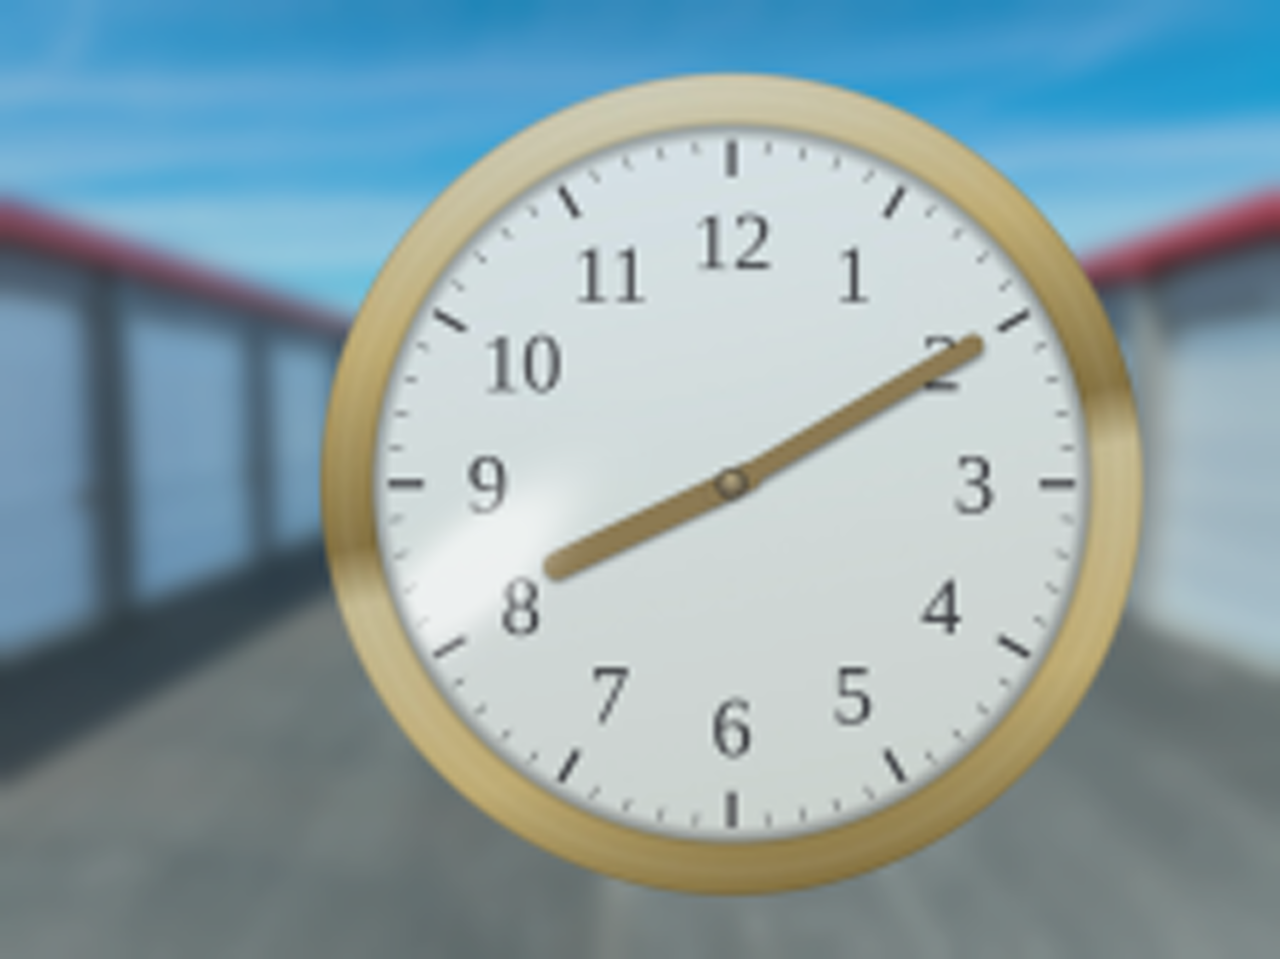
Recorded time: 8:10
